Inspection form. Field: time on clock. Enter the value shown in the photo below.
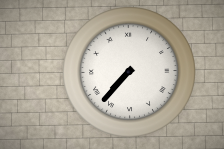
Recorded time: 7:37
